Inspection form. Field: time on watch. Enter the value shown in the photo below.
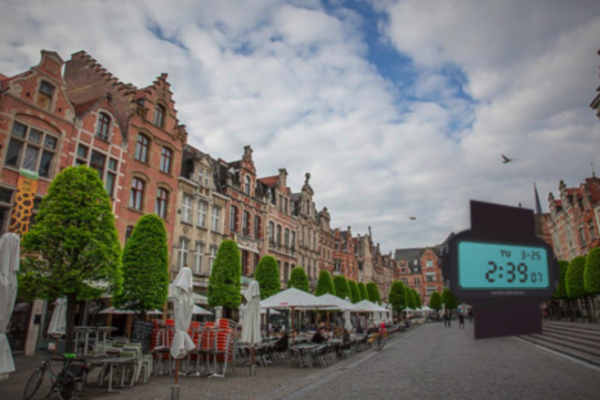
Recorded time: 2:39
